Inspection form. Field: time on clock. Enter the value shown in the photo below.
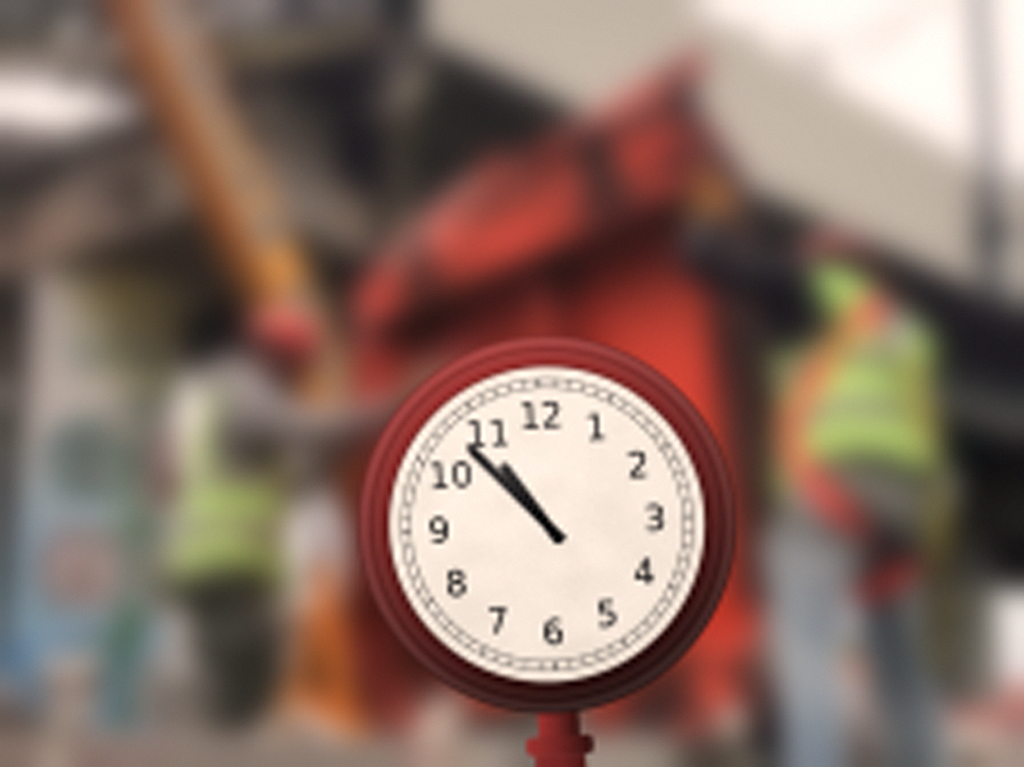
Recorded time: 10:53
